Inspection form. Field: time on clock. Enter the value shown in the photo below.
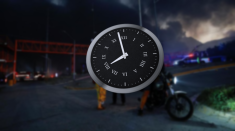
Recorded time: 7:58
